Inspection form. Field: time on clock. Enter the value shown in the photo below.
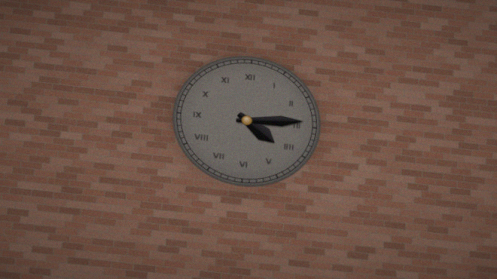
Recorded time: 4:14
